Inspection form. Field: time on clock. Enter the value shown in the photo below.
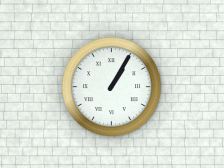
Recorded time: 1:05
